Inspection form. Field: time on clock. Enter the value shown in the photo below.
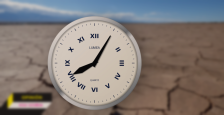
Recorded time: 8:05
